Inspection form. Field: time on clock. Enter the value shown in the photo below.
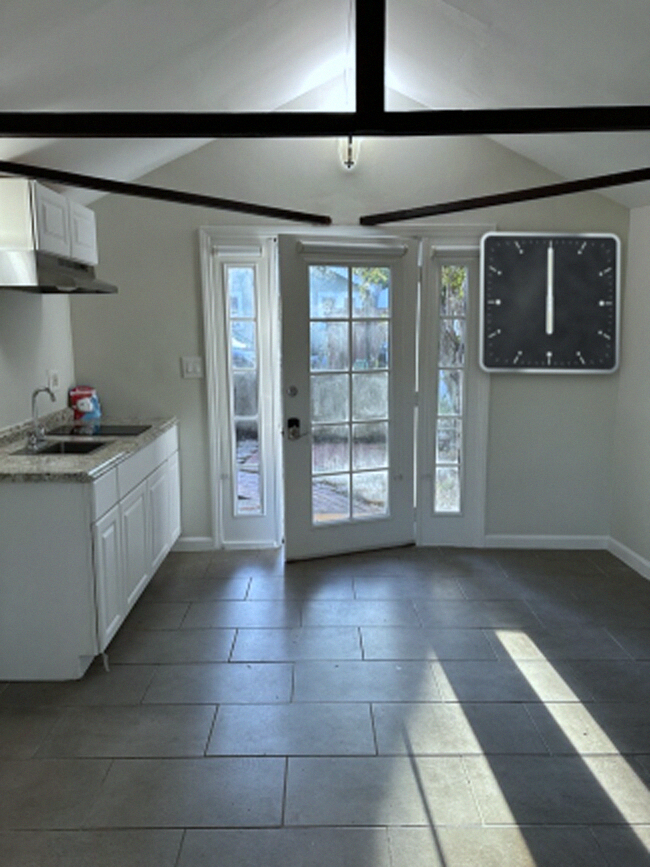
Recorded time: 6:00
